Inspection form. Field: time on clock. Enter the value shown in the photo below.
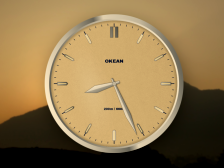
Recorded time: 8:26
